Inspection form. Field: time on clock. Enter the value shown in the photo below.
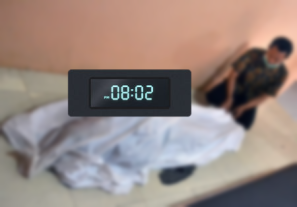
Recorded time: 8:02
